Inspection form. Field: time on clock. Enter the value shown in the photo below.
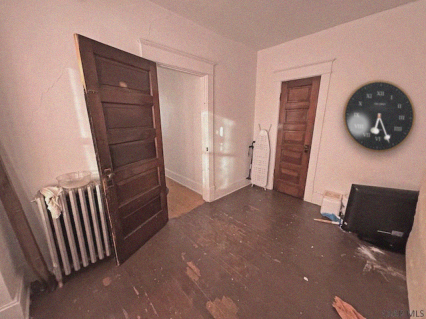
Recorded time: 6:26
